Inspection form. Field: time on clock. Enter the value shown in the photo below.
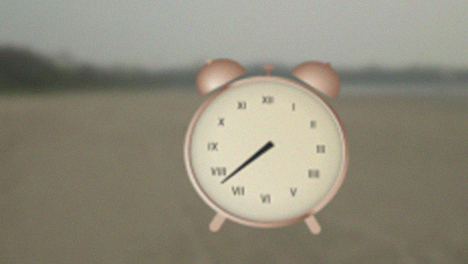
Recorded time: 7:38
